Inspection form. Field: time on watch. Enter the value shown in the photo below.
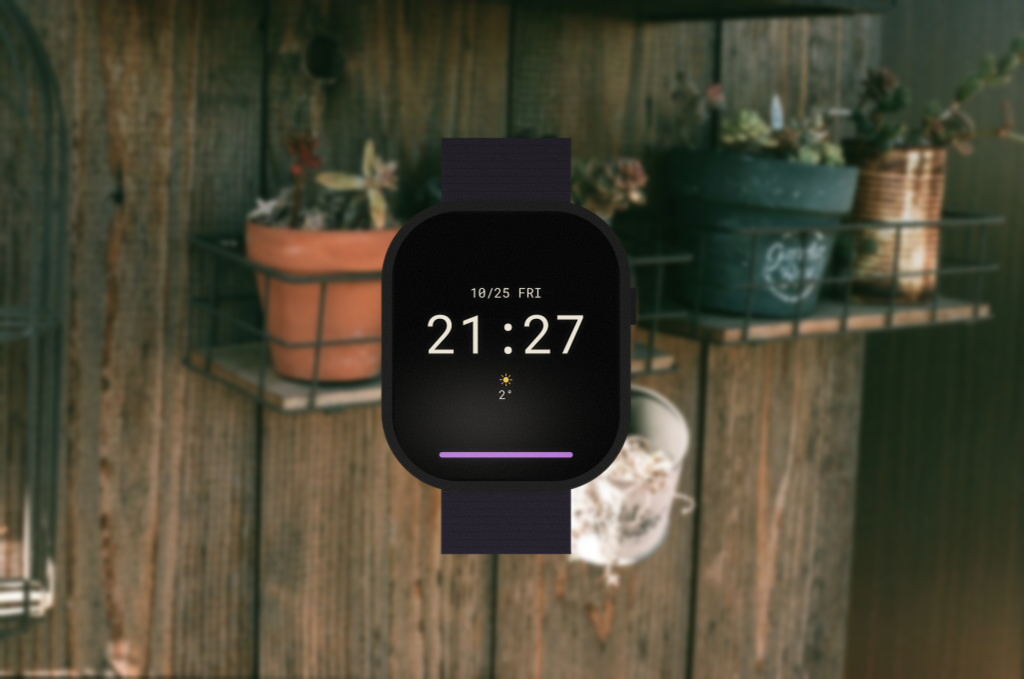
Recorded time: 21:27
